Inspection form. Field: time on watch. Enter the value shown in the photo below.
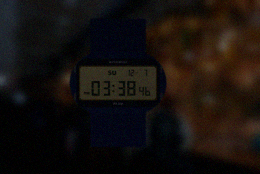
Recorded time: 3:38:46
